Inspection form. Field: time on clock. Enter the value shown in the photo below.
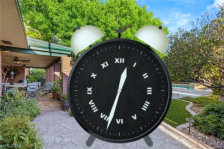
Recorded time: 12:33
